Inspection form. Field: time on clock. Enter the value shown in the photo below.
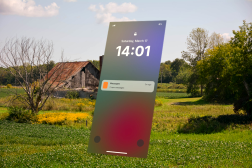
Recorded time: 14:01
